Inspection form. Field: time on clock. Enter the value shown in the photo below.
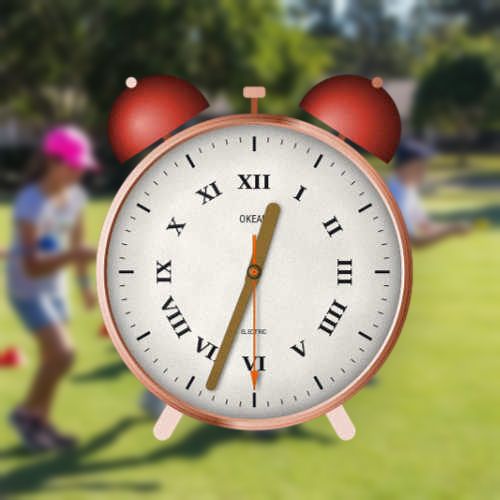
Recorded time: 12:33:30
